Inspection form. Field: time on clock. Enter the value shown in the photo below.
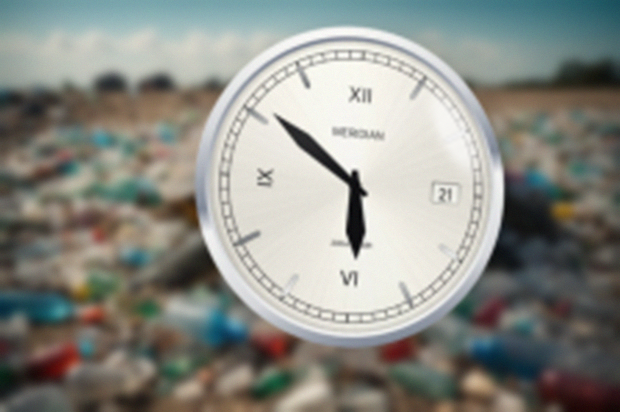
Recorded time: 5:51
